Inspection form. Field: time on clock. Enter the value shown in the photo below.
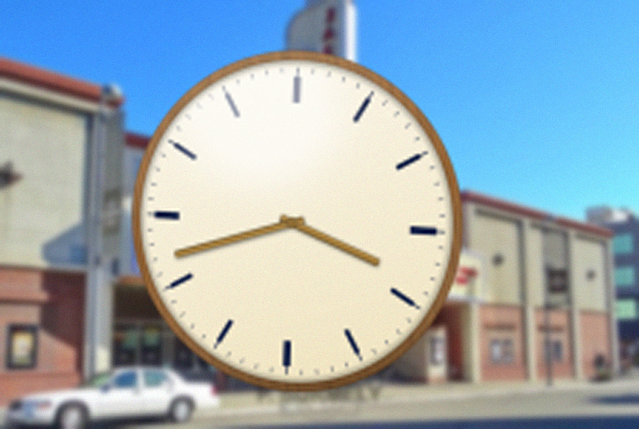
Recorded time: 3:42
